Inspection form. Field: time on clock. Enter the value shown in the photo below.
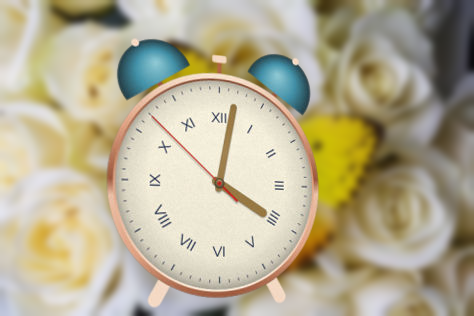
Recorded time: 4:01:52
